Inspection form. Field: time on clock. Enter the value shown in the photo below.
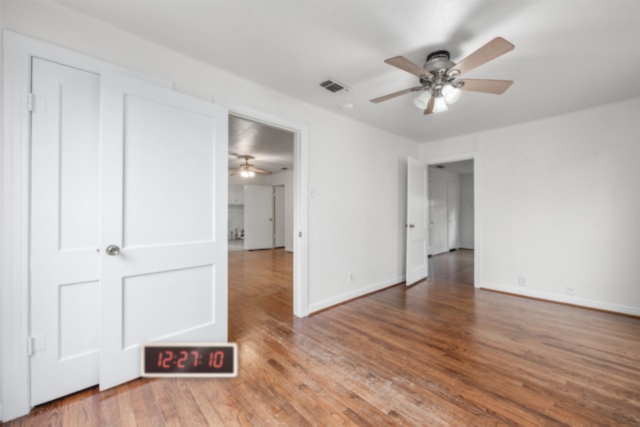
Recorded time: 12:27:10
